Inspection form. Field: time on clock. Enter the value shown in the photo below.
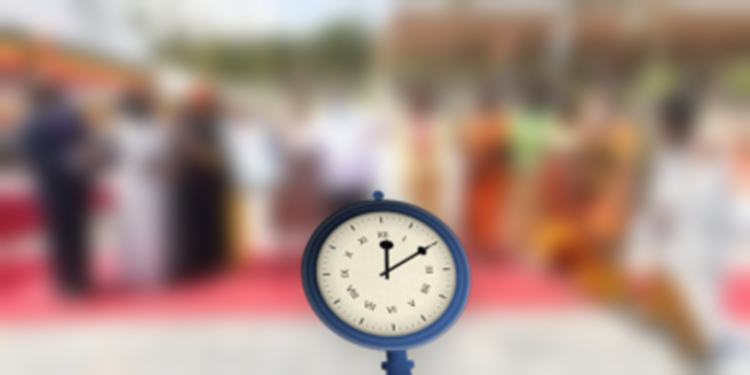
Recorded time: 12:10
